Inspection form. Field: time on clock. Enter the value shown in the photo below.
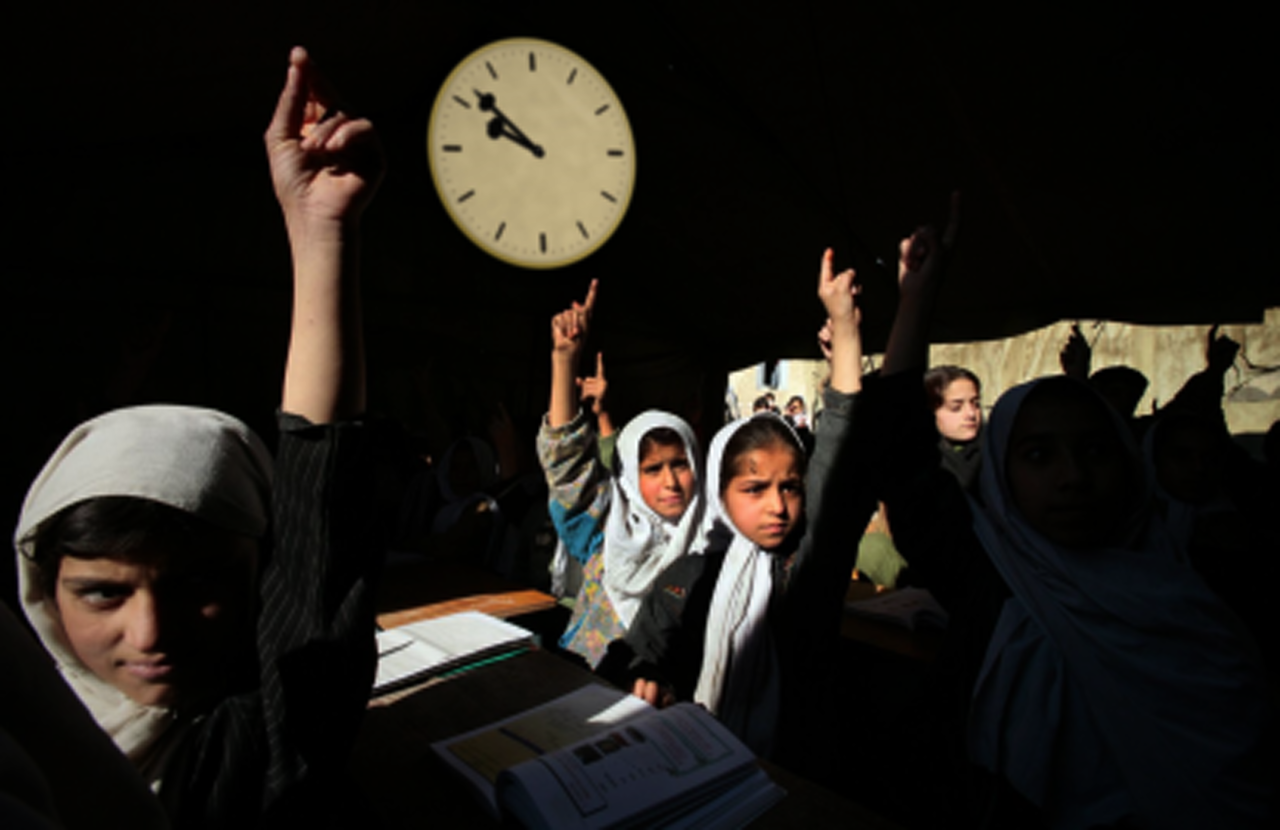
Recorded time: 9:52
